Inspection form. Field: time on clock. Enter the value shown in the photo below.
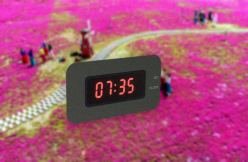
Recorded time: 7:35
